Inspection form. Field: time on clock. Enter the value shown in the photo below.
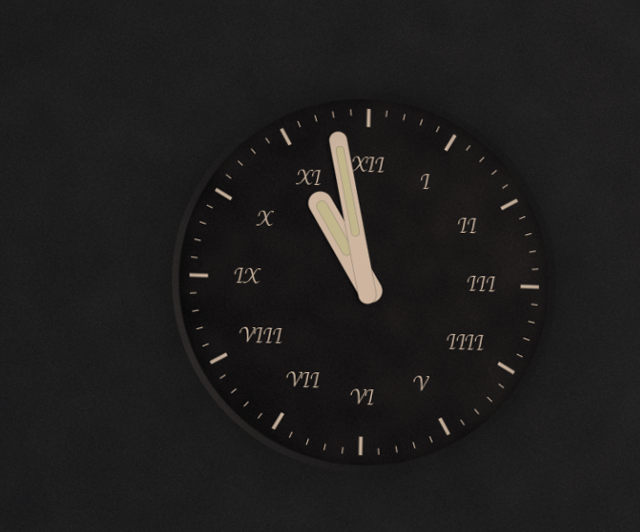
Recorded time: 10:58
